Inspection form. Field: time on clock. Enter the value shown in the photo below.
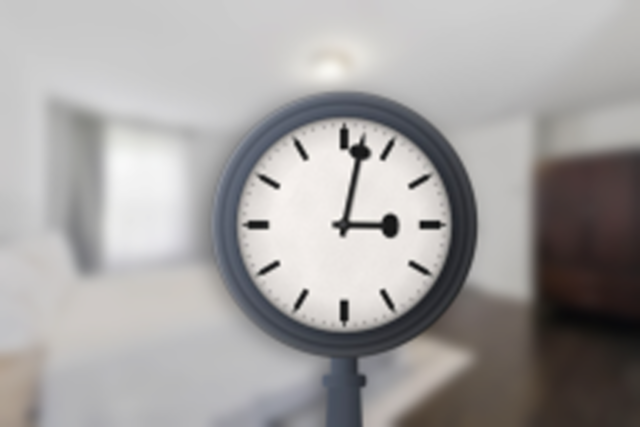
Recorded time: 3:02
